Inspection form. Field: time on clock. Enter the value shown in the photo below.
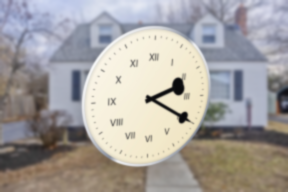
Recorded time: 2:20
